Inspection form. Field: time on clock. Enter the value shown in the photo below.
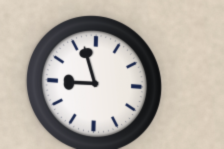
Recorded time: 8:57
